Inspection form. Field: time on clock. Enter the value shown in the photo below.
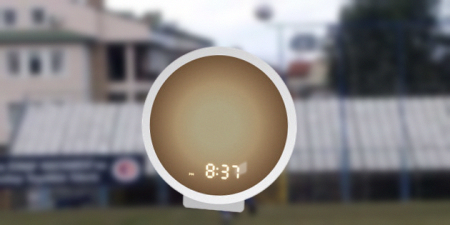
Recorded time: 8:37
